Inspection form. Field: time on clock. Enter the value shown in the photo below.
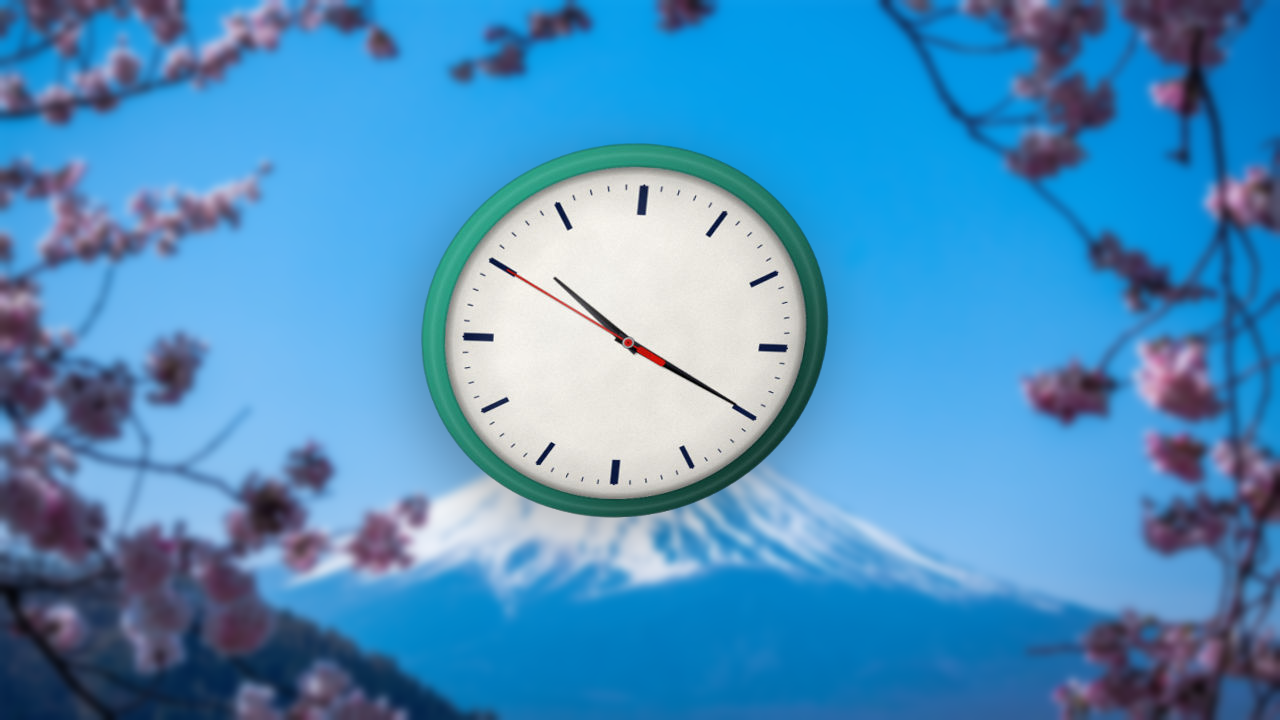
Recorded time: 10:19:50
